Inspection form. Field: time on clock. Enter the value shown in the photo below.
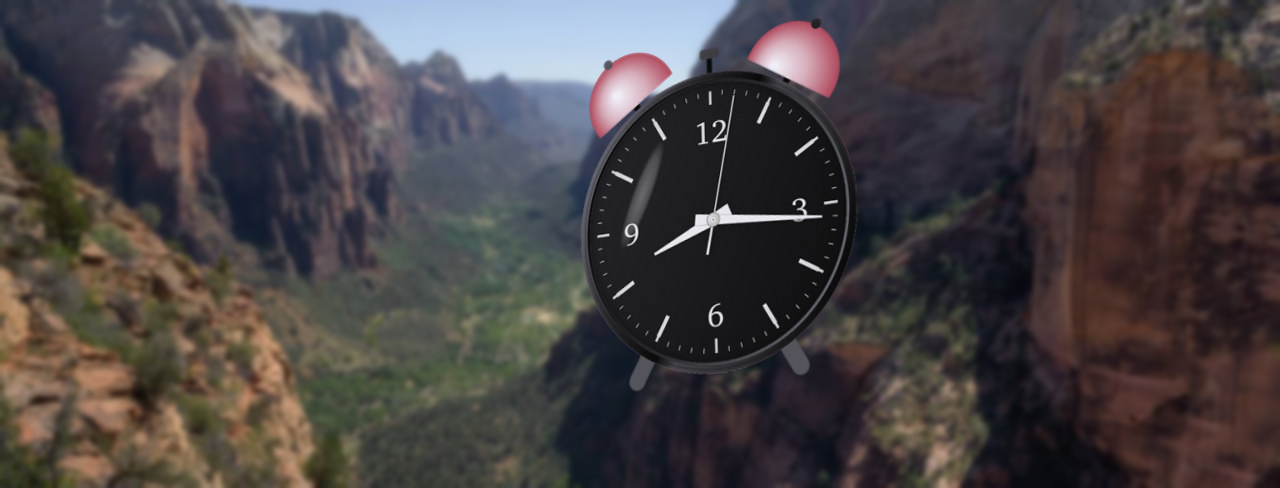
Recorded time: 8:16:02
